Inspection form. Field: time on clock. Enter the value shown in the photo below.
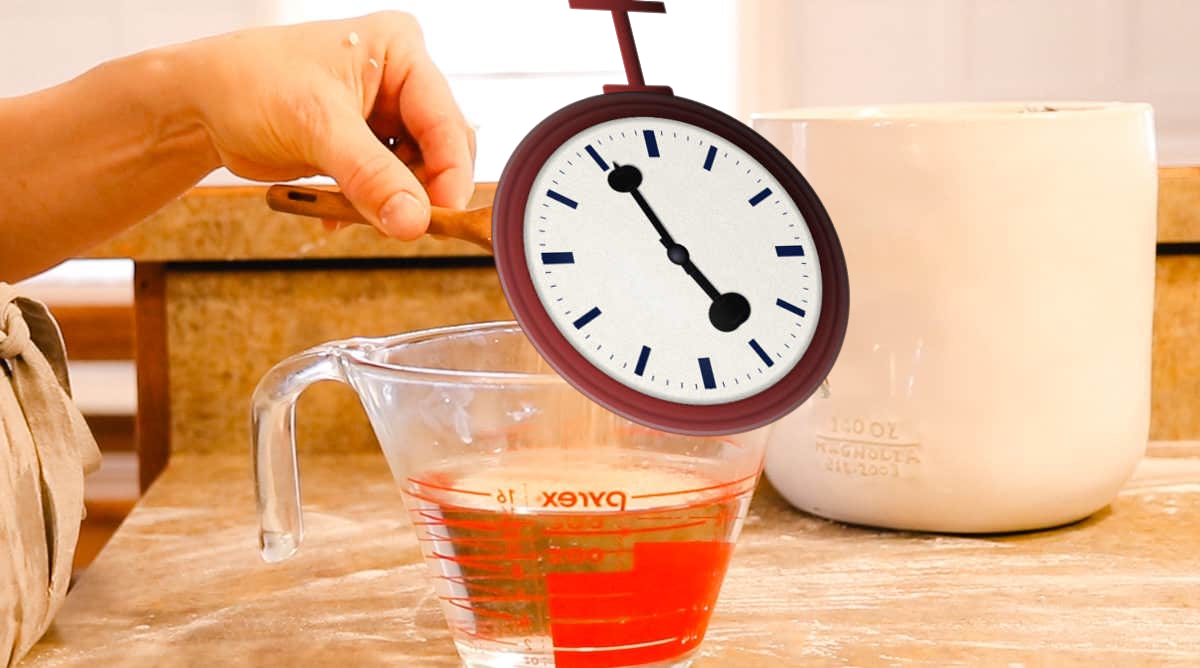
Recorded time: 4:56
